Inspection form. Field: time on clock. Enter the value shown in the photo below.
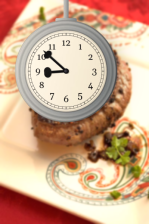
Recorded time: 8:52
